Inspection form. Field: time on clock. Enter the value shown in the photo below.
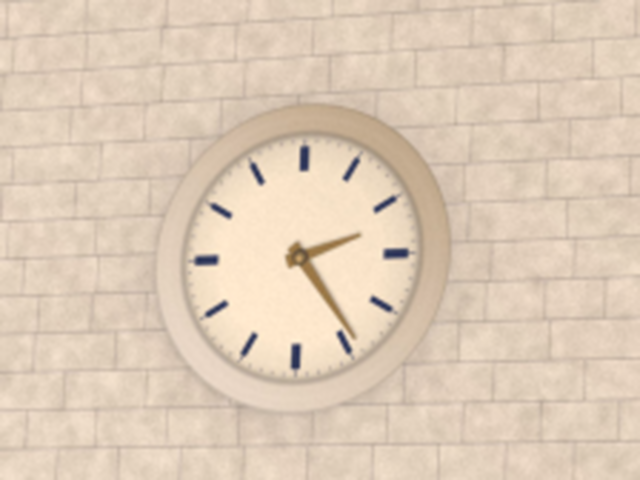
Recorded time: 2:24
